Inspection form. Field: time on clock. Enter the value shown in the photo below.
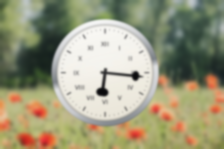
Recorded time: 6:16
